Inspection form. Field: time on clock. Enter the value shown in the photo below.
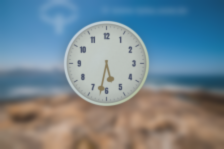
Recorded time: 5:32
